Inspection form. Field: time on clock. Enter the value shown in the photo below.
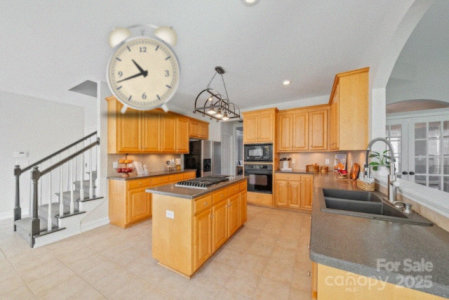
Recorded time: 10:42
